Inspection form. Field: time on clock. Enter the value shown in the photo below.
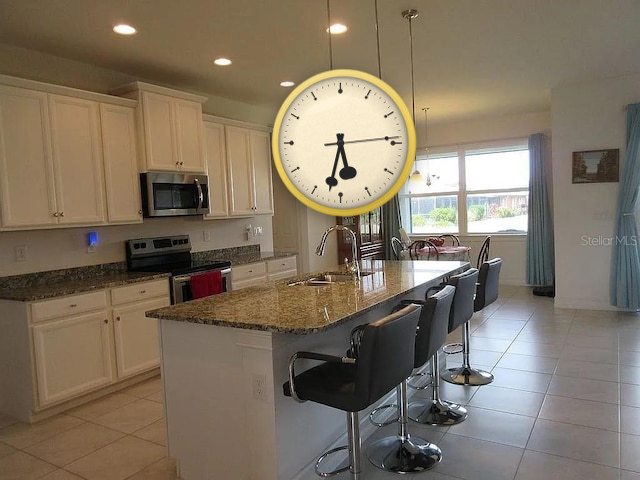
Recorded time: 5:32:14
